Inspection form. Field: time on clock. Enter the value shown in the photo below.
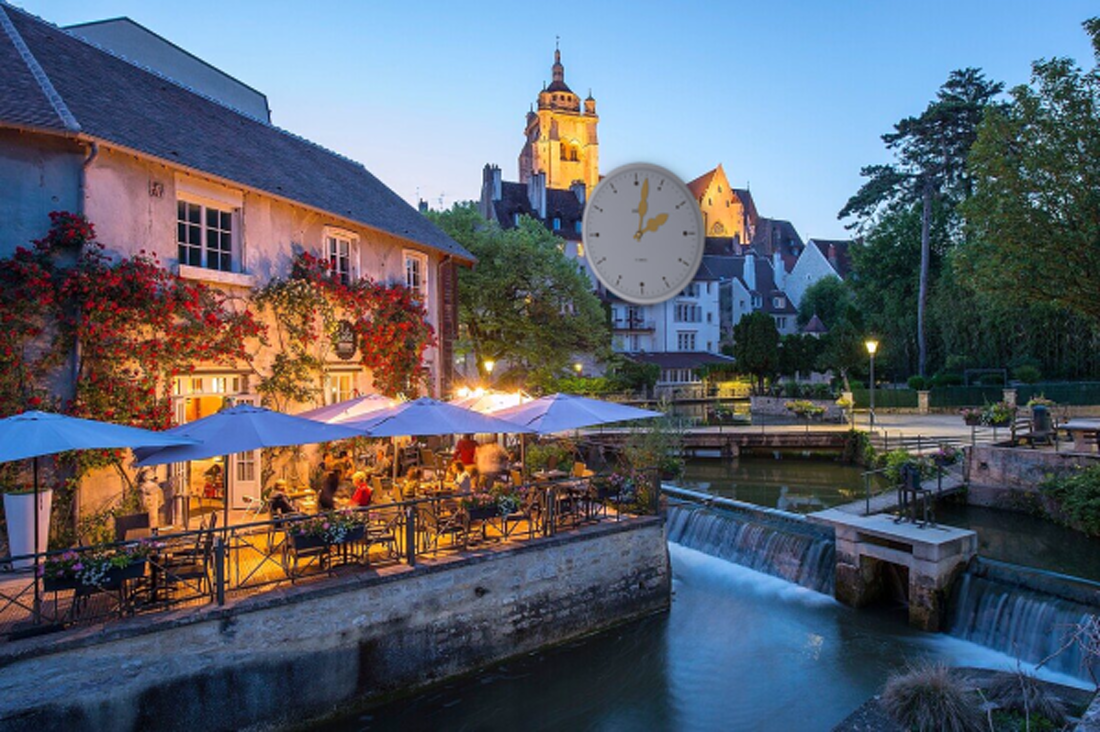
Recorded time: 2:02
